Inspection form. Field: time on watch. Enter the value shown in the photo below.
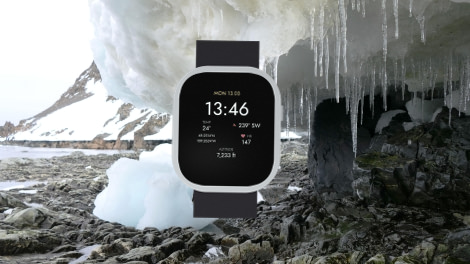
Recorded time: 13:46
